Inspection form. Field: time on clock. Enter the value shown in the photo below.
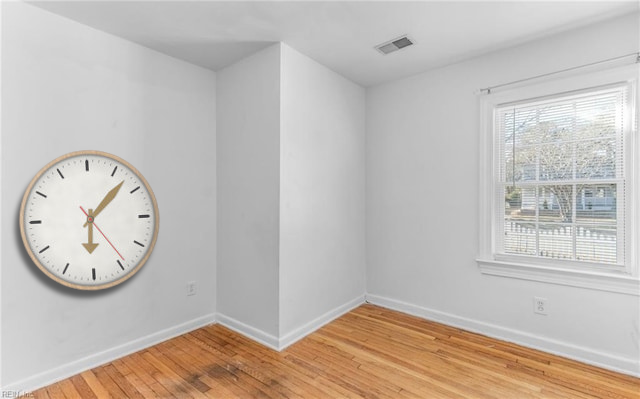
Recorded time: 6:07:24
